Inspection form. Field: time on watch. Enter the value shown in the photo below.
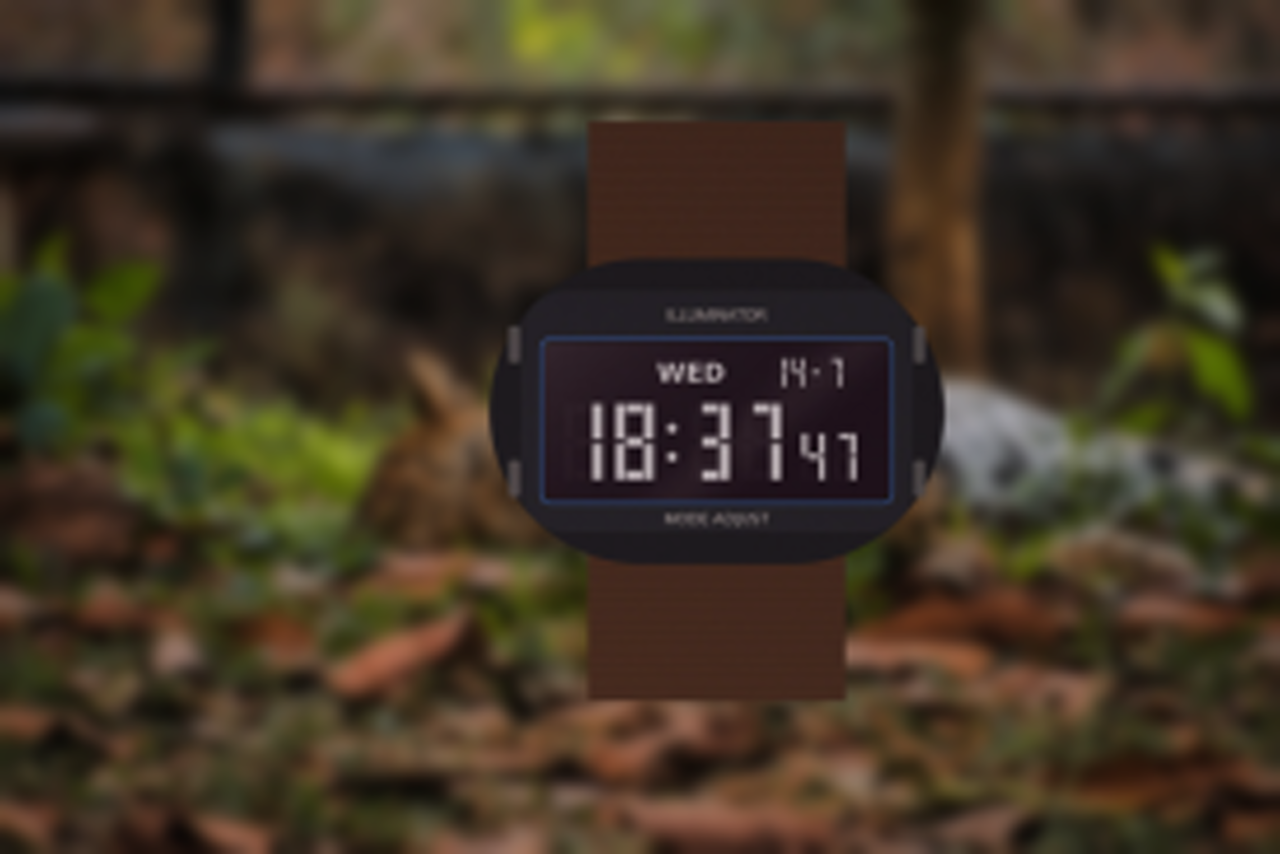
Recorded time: 18:37:47
